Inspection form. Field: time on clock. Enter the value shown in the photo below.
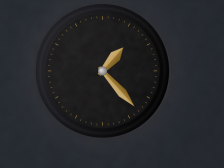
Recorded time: 1:23
